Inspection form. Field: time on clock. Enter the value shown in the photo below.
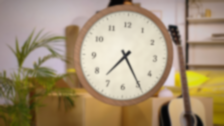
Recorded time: 7:25
